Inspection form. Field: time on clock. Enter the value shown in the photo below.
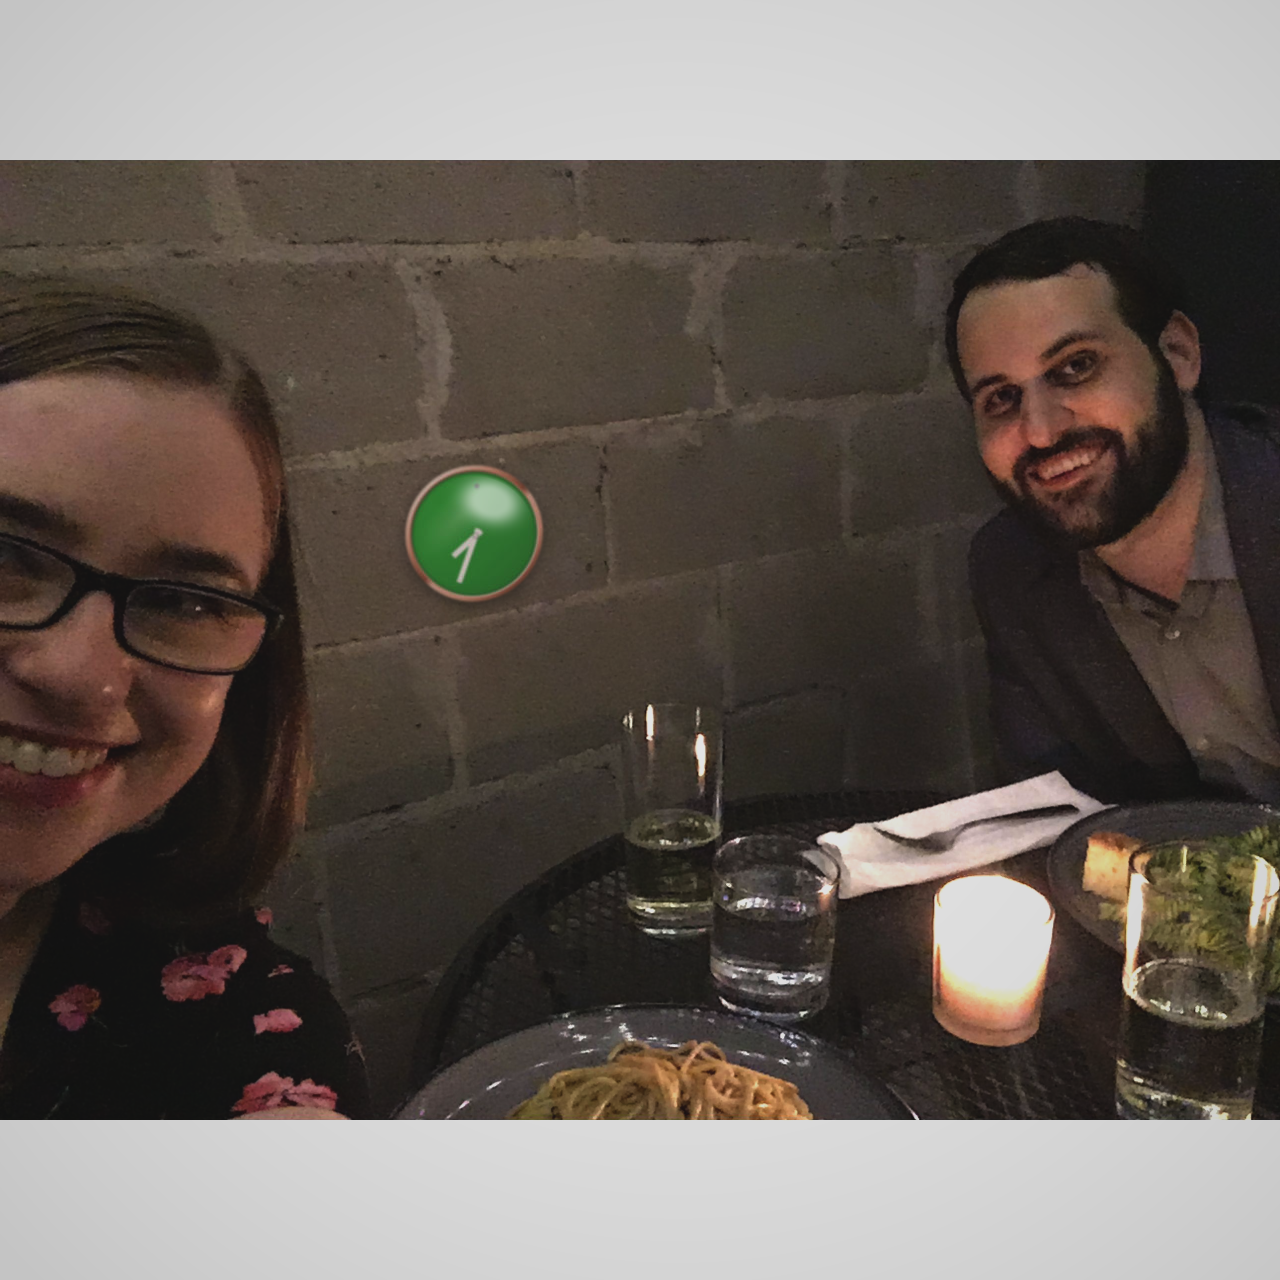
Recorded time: 7:33
